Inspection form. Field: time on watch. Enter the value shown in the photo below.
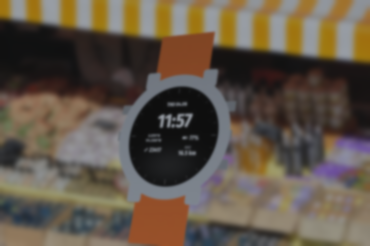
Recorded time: 11:57
